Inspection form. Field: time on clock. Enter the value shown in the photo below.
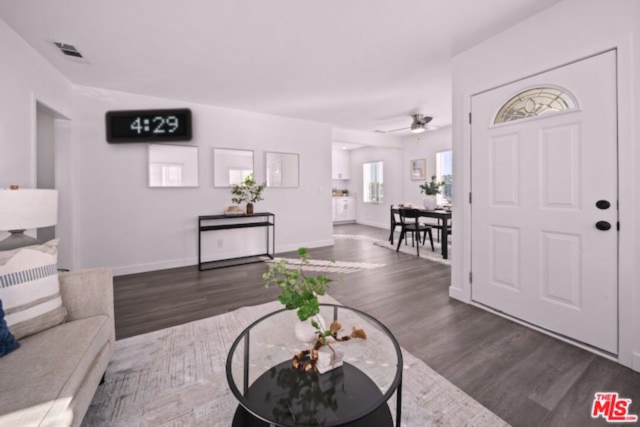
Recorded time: 4:29
